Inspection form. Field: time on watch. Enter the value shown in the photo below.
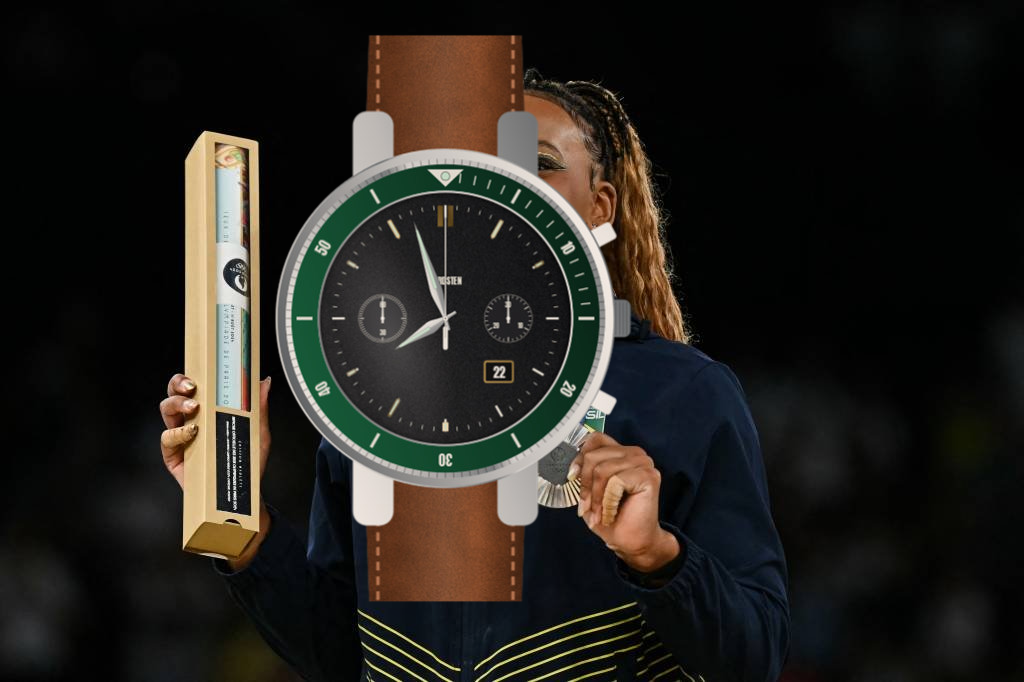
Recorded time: 7:57
